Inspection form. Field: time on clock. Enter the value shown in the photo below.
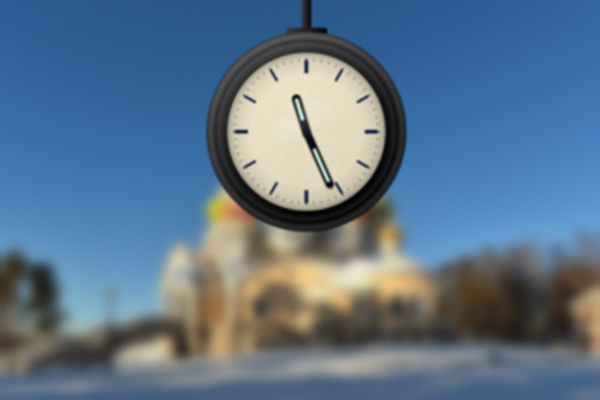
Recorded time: 11:26
